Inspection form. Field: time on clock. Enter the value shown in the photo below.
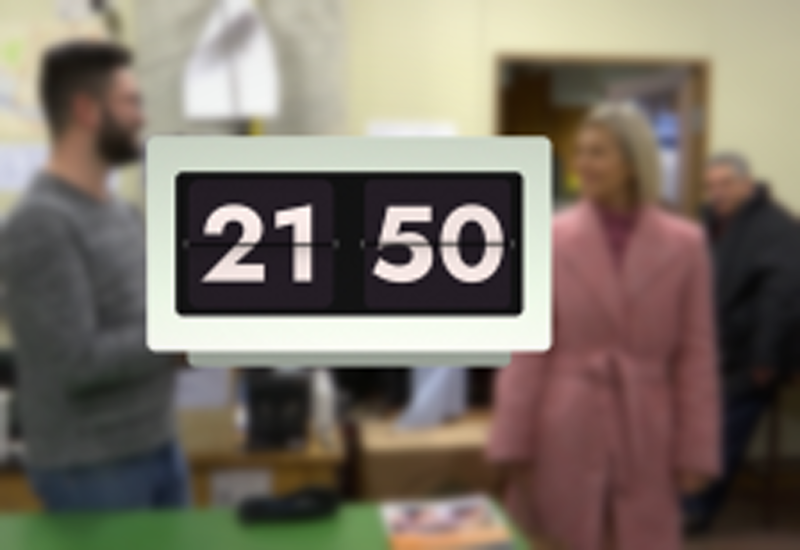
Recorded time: 21:50
